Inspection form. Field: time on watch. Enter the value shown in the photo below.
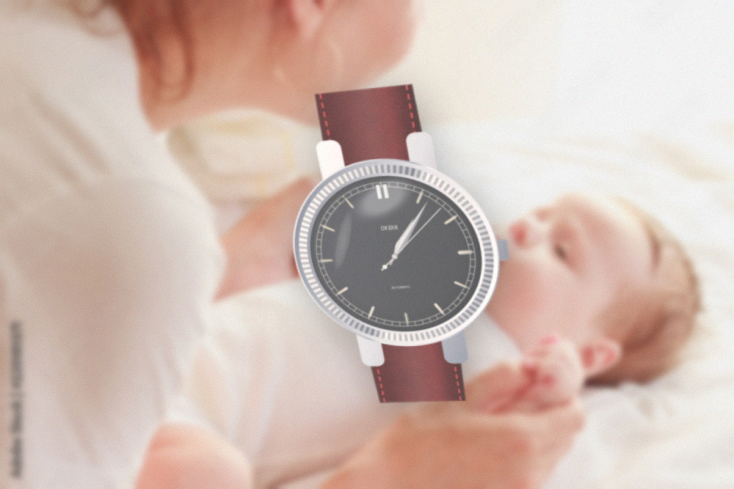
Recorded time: 1:06:08
